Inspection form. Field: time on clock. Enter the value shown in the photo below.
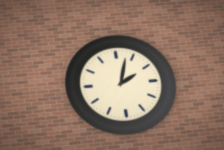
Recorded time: 2:03
